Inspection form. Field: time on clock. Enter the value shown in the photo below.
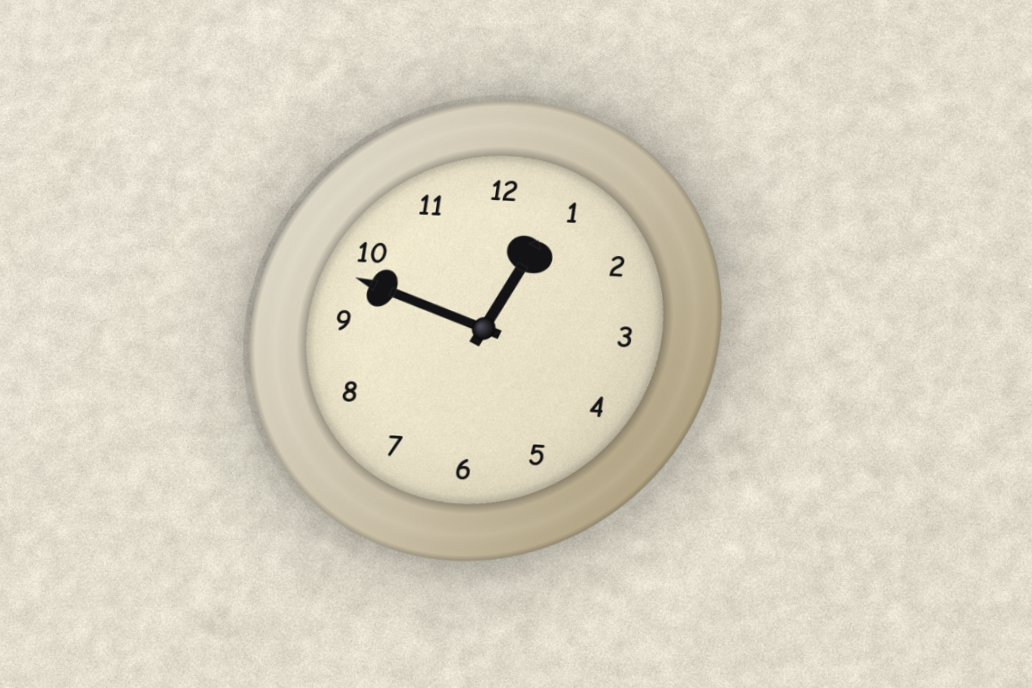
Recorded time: 12:48
